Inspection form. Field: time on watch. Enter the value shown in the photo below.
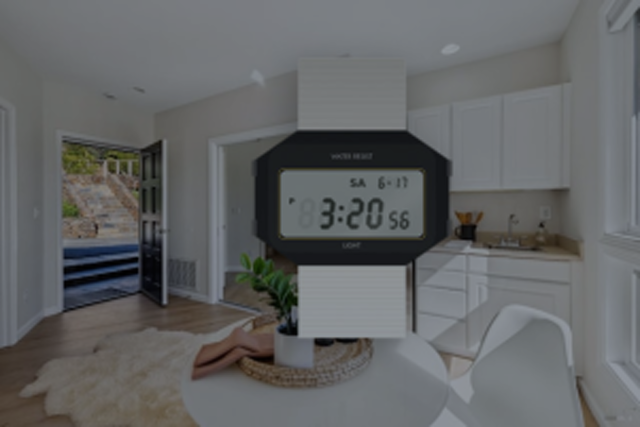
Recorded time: 3:20:56
